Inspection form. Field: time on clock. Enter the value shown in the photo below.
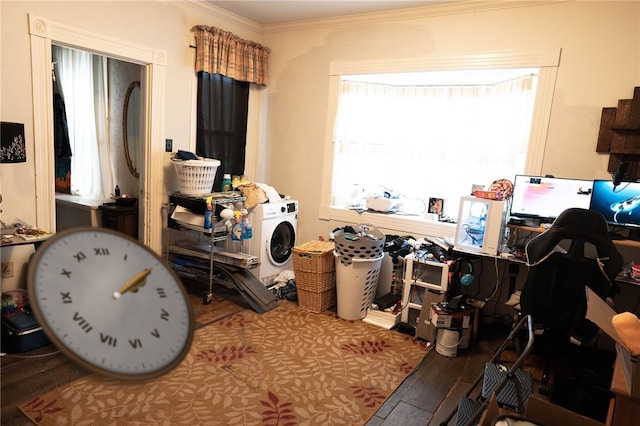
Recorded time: 2:10
